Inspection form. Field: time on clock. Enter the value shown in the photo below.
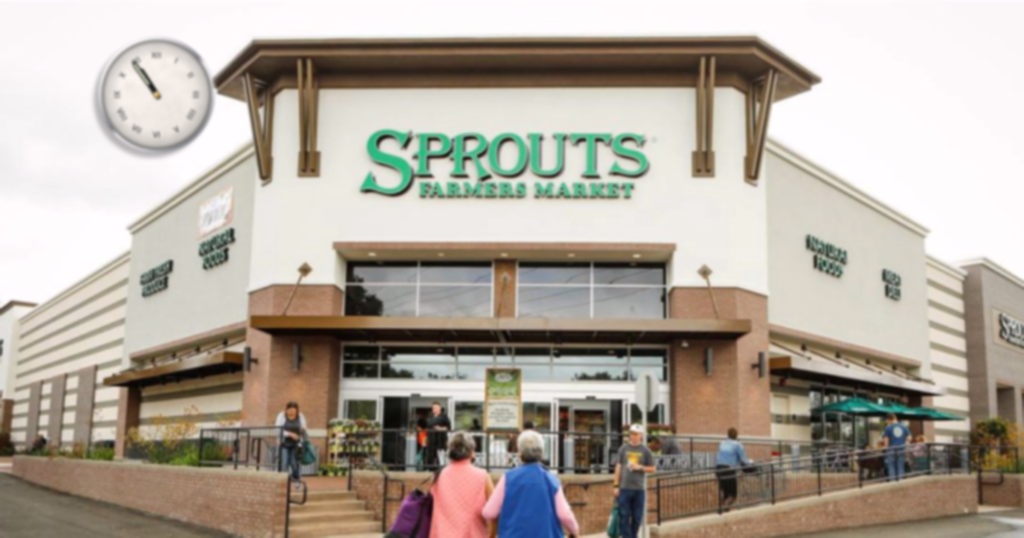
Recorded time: 10:54
